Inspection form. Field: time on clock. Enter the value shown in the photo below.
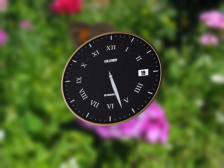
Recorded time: 5:27
